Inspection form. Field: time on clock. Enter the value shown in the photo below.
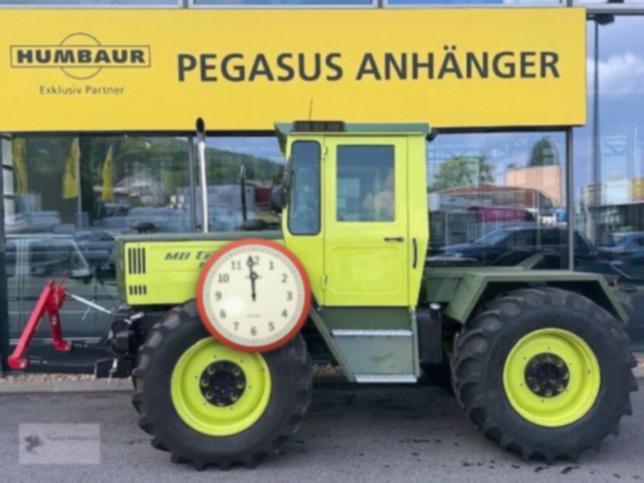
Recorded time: 11:59
